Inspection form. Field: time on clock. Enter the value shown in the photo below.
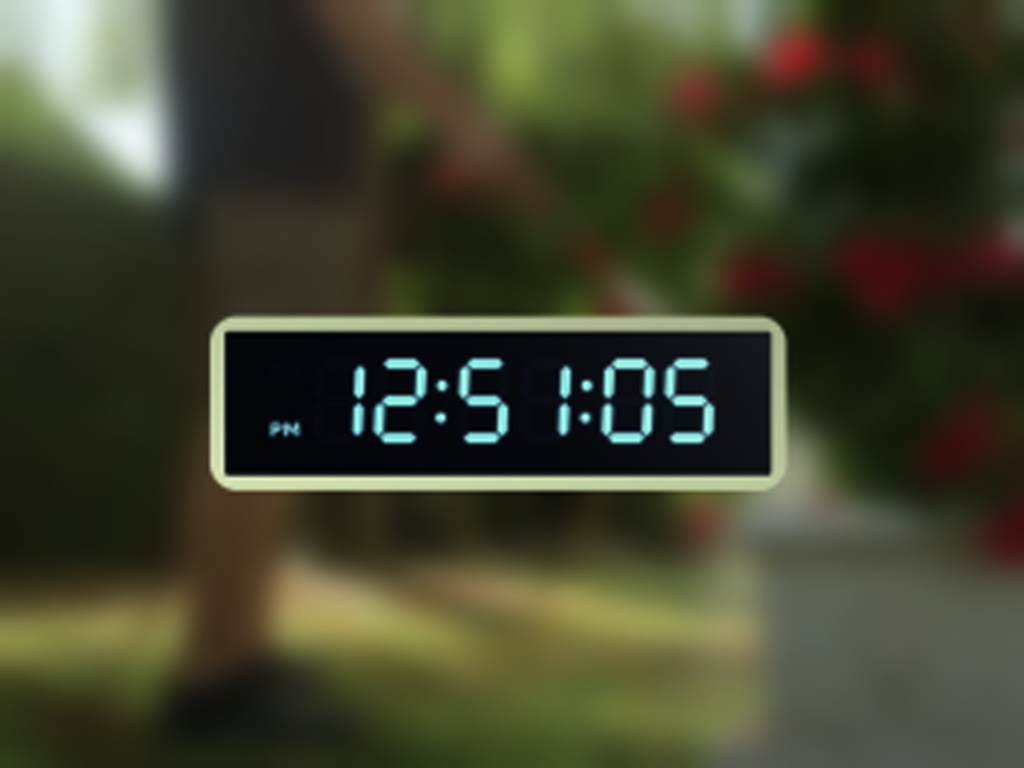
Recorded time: 12:51:05
